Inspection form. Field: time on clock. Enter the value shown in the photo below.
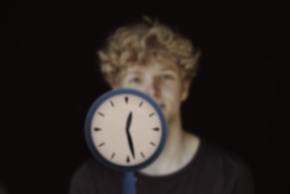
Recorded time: 12:28
